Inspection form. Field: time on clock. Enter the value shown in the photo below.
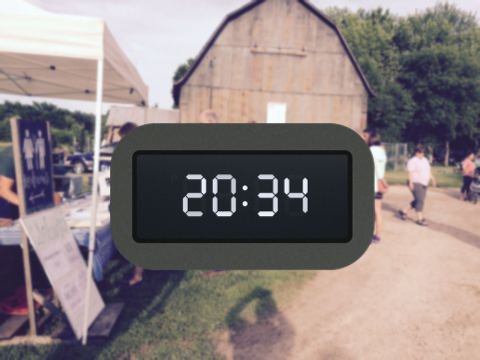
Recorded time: 20:34
